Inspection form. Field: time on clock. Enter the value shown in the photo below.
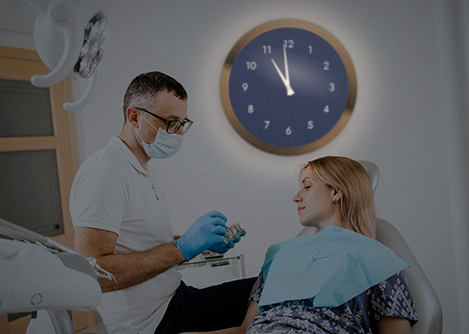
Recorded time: 10:59
